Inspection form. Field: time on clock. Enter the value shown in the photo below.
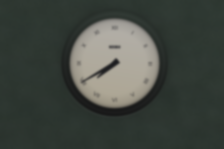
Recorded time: 7:40
